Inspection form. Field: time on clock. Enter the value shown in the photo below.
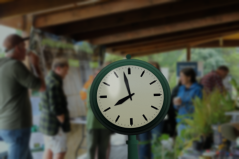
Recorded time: 7:58
